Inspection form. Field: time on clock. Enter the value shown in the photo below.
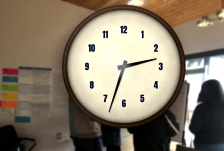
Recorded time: 2:33
